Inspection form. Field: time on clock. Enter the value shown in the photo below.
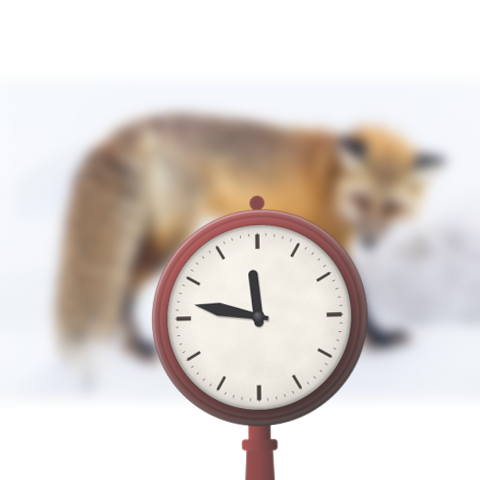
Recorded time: 11:47
